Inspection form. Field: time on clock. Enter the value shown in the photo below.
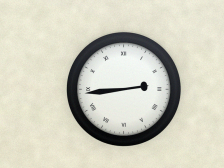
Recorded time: 2:44
